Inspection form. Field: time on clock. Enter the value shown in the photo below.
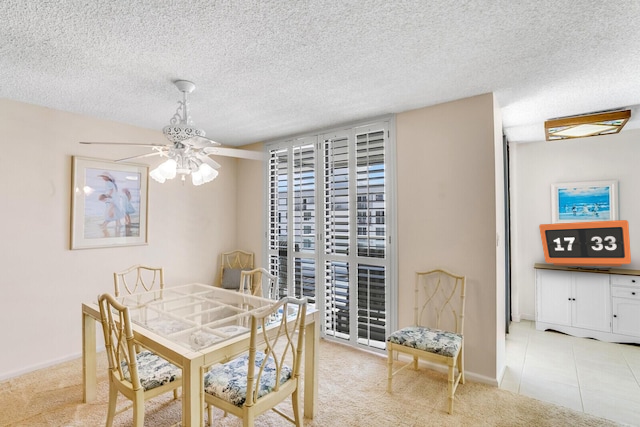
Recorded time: 17:33
